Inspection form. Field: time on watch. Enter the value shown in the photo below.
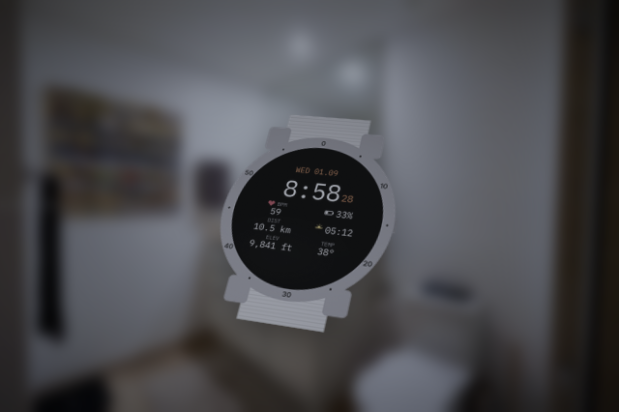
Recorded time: 8:58:28
